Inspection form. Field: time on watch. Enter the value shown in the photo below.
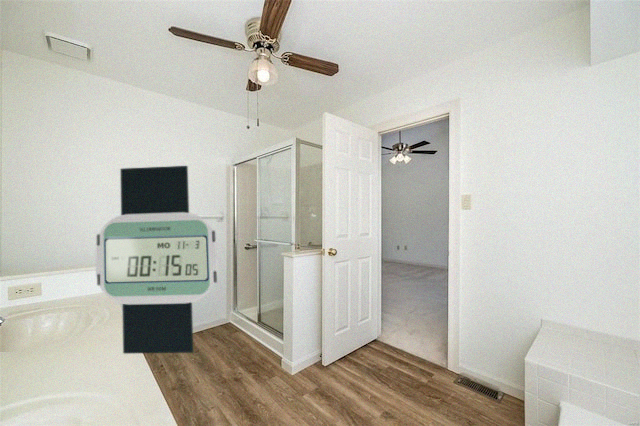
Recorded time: 0:15:05
